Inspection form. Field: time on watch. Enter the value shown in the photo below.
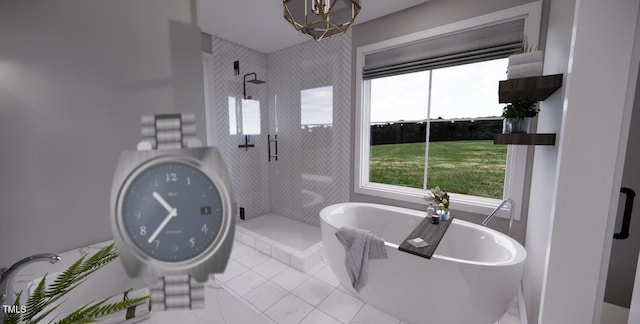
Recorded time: 10:37
